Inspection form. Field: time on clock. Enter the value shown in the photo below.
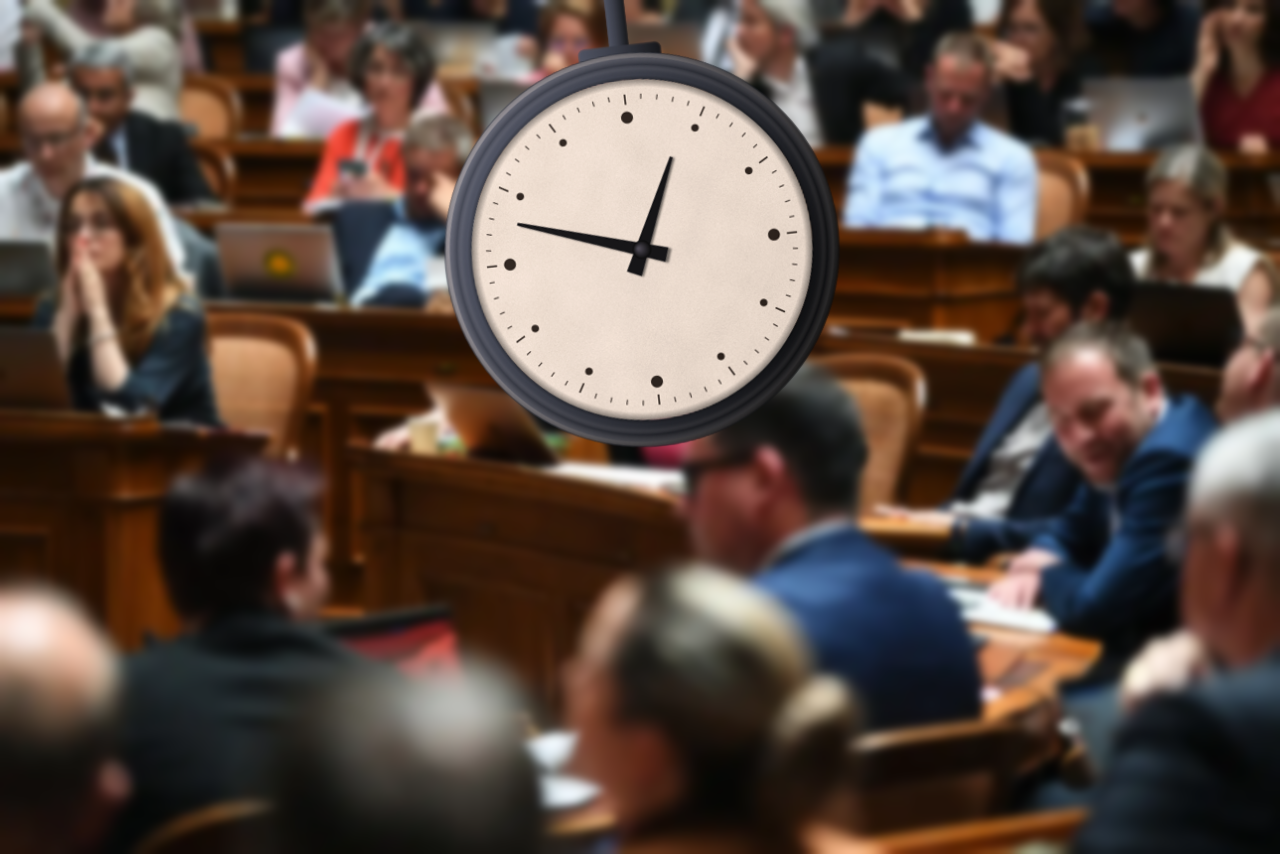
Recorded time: 12:48
